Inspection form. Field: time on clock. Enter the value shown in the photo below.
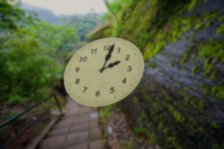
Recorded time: 2:02
